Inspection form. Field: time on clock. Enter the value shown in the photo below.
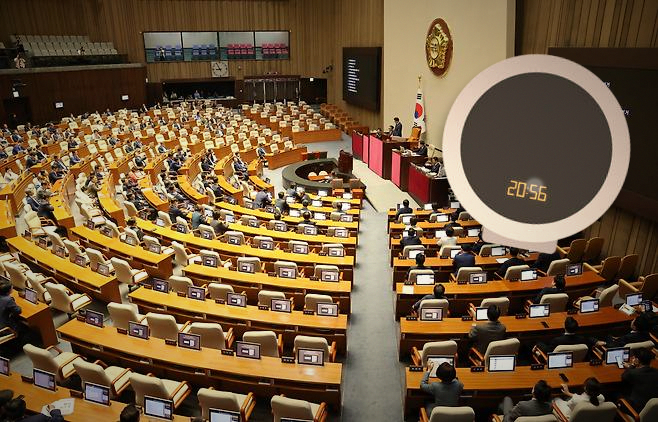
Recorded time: 20:56
